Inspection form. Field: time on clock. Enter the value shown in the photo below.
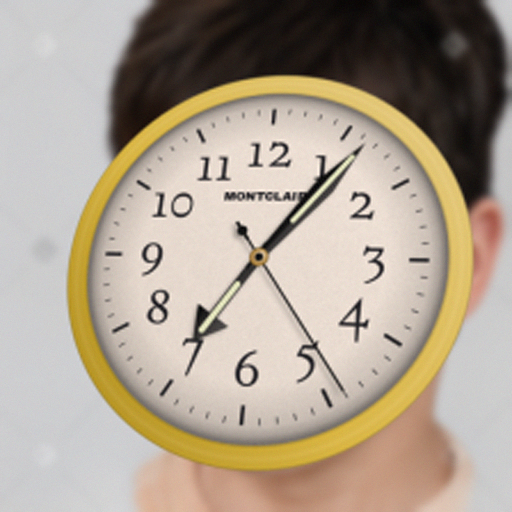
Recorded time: 7:06:24
